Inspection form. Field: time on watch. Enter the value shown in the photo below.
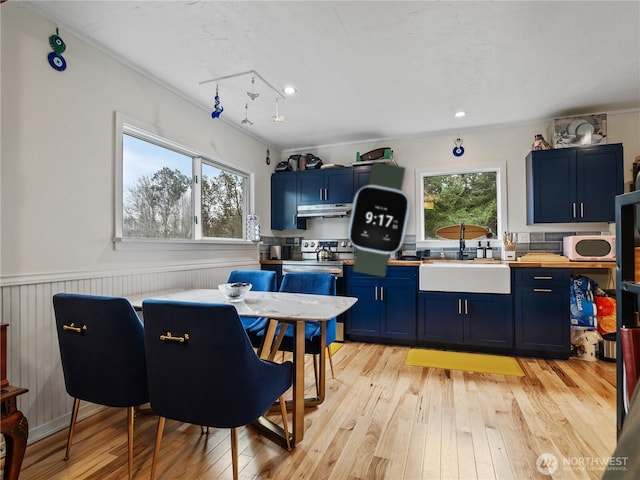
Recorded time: 9:17
